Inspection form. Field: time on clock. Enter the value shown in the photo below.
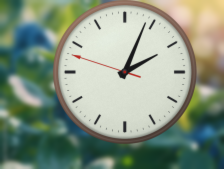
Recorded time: 2:03:48
